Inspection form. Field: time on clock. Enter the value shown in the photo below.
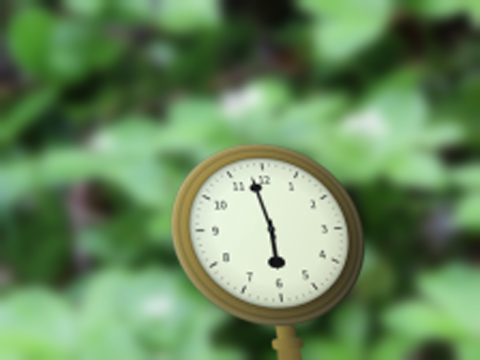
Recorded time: 5:58
